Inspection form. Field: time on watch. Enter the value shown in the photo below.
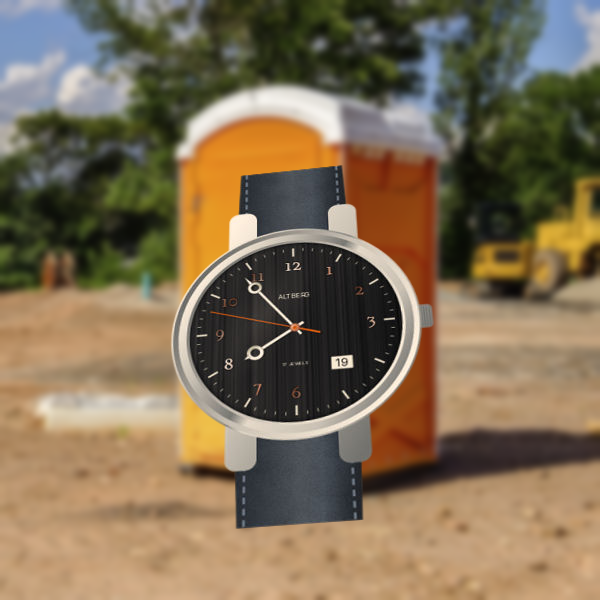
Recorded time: 7:53:48
